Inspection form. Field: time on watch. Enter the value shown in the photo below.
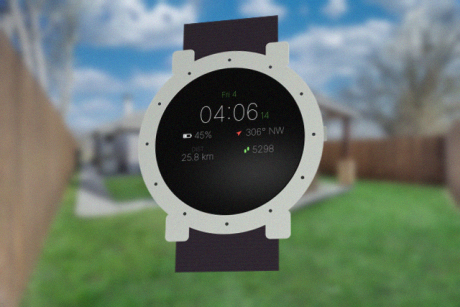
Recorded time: 4:06:14
